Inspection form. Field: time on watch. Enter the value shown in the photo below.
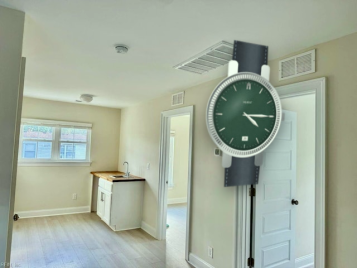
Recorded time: 4:15
